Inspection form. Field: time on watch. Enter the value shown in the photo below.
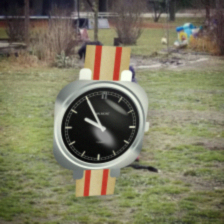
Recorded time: 9:55
